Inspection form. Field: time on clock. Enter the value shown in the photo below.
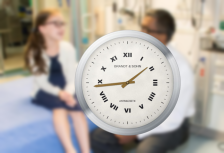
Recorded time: 1:44
